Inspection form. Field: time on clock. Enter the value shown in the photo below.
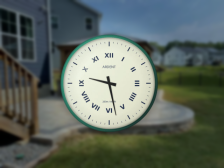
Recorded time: 9:28
